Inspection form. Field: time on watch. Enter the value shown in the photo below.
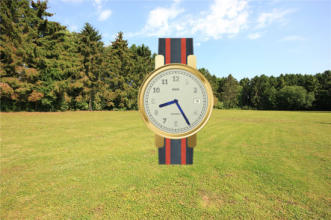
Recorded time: 8:25
